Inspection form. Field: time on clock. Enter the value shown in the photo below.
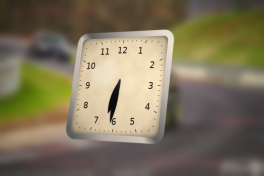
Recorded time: 6:31
